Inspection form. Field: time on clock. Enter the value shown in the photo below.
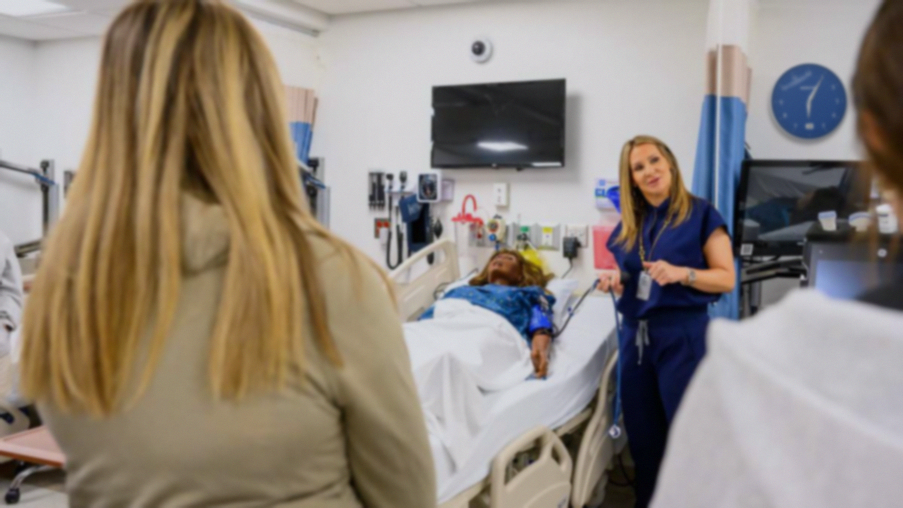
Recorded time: 6:05
